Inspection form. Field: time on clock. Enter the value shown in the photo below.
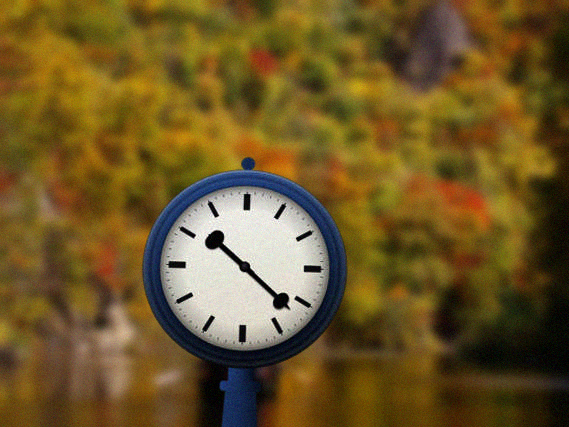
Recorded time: 10:22
